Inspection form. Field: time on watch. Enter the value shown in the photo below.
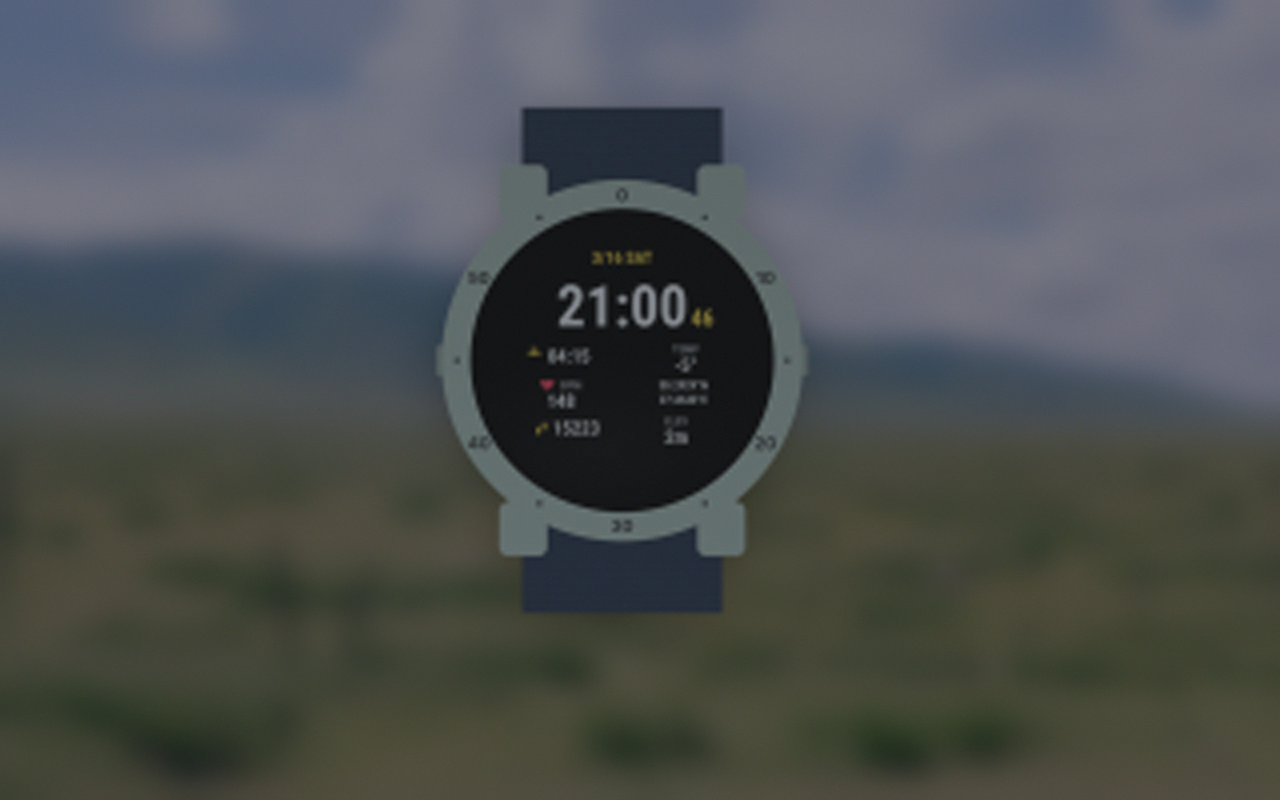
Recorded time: 21:00
